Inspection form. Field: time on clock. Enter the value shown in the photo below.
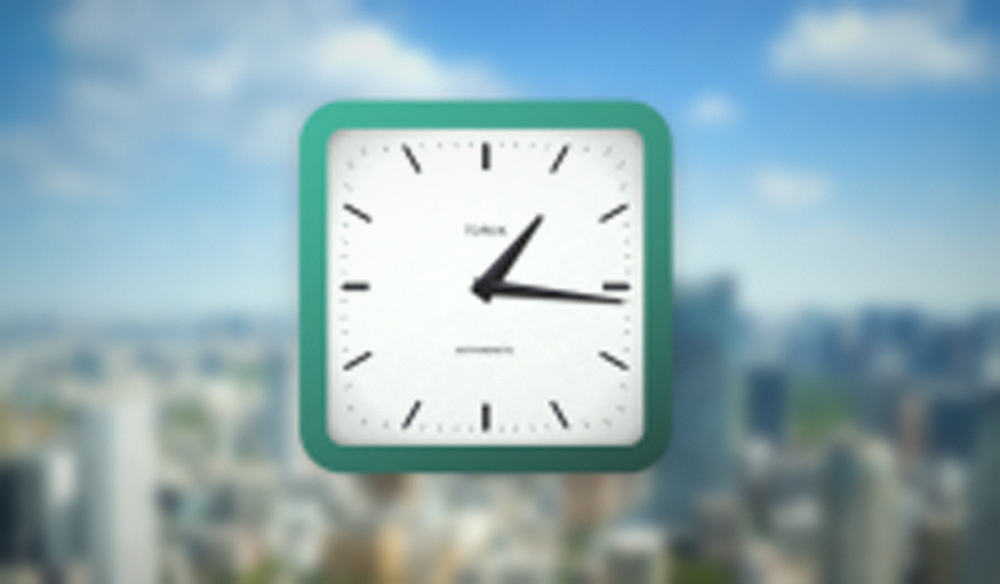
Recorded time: 1:16
